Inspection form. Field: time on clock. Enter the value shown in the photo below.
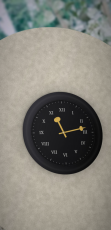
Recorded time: 11:13
